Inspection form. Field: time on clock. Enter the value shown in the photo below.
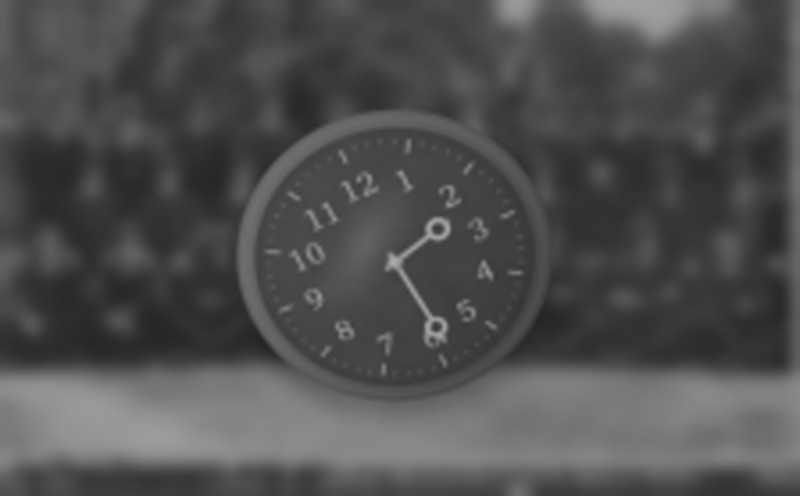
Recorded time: 2:29
